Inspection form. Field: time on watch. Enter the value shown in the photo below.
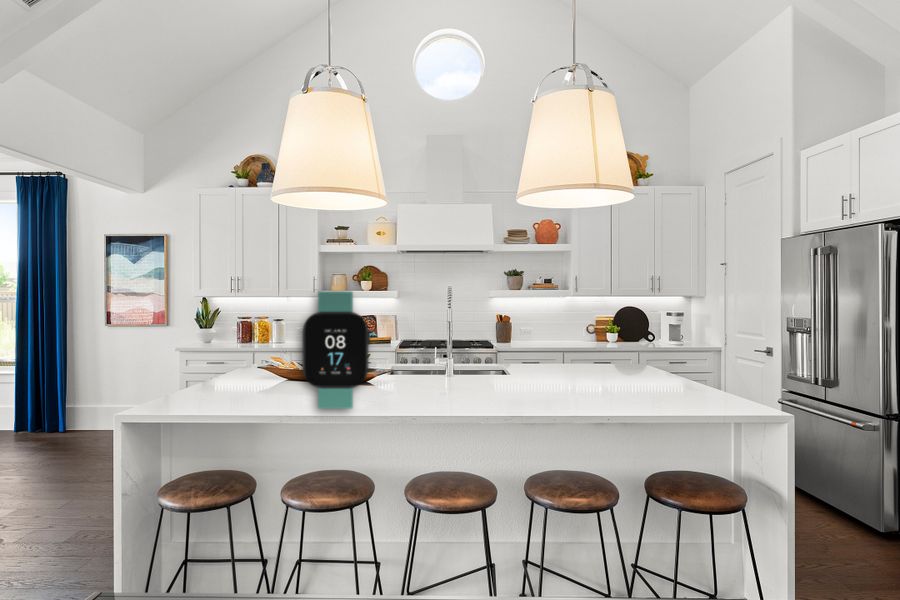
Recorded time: 8:17
